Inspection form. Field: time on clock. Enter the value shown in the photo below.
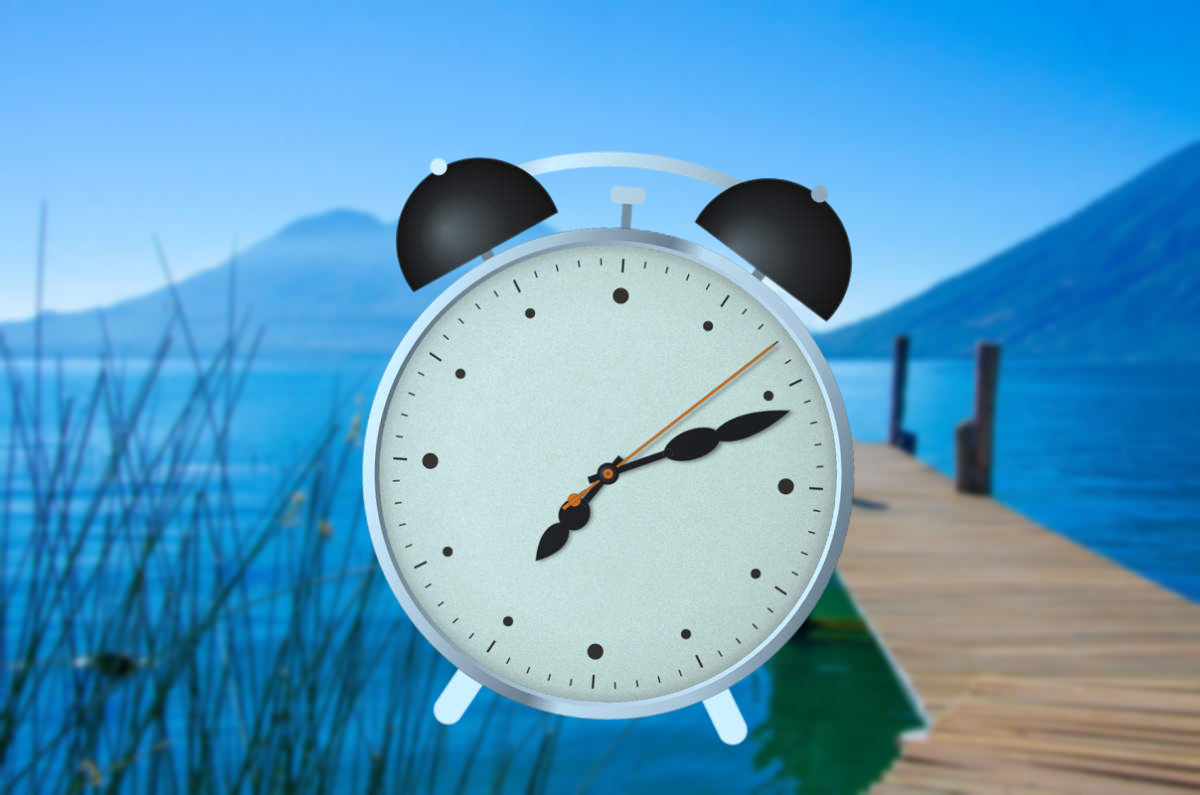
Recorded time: 7:11:08
